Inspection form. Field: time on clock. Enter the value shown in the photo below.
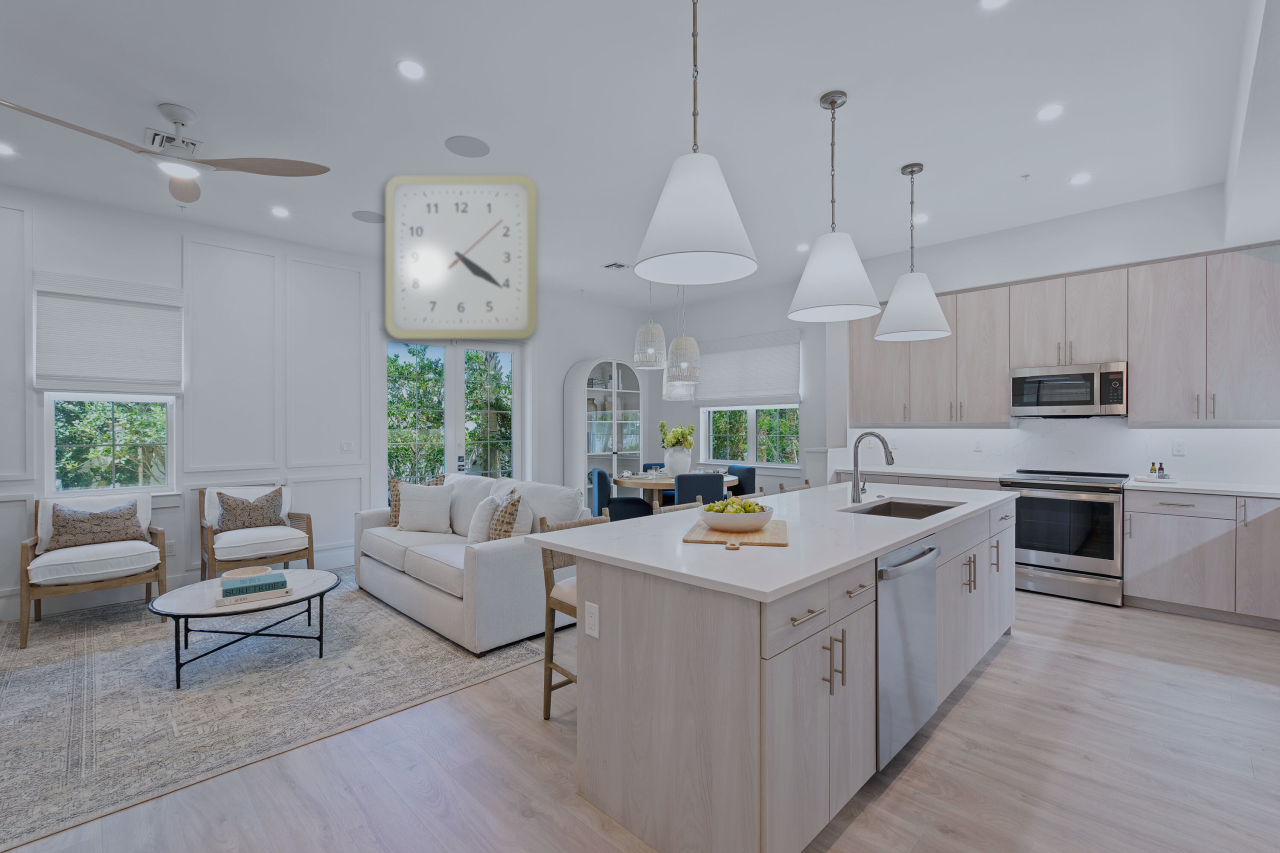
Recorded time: 4:21:08
